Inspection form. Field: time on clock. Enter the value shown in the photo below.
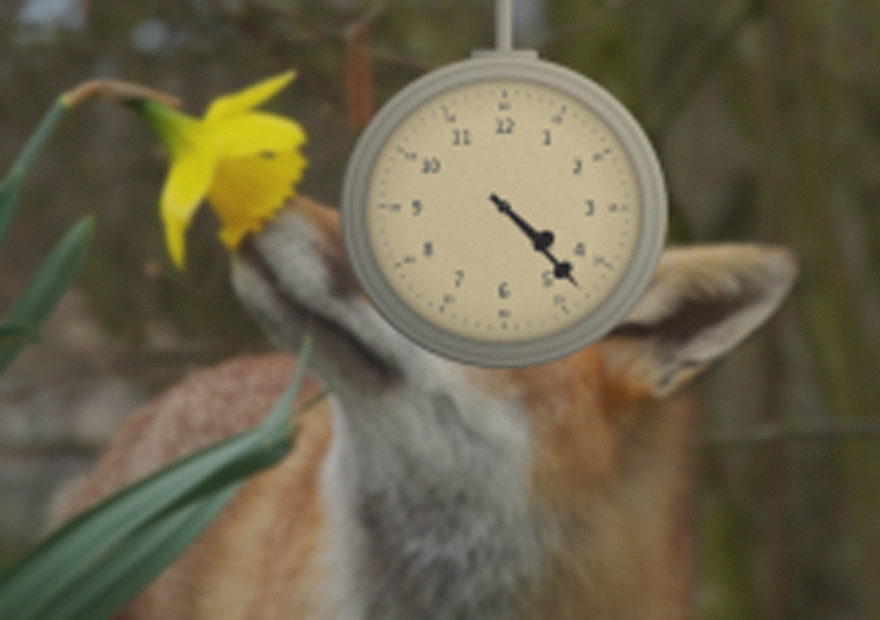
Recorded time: 4:23
